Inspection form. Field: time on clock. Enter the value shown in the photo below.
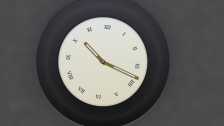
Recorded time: 10:18
